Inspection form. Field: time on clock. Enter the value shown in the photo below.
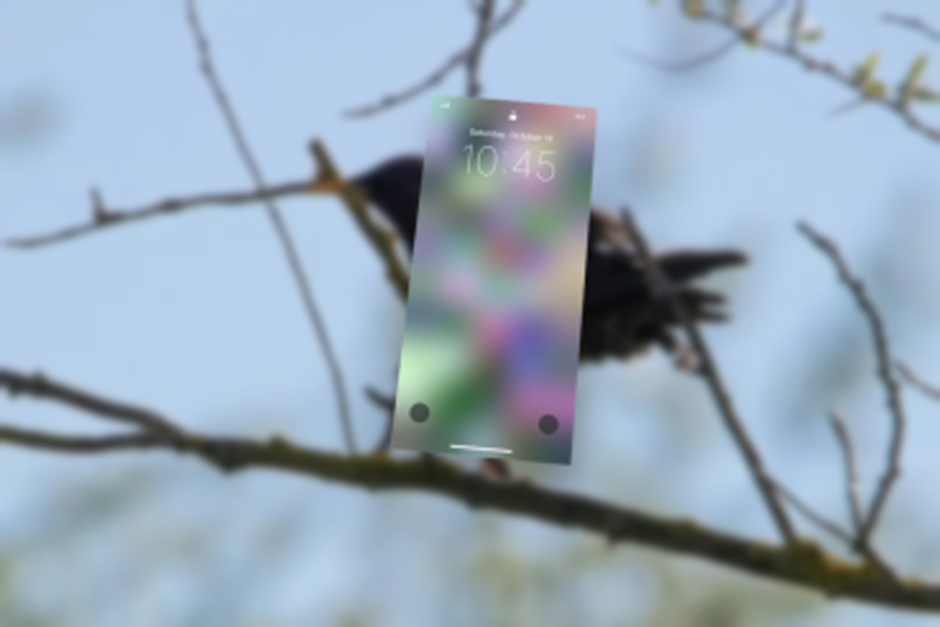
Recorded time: 10:45
